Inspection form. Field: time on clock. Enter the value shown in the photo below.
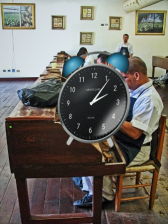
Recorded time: 2:06
